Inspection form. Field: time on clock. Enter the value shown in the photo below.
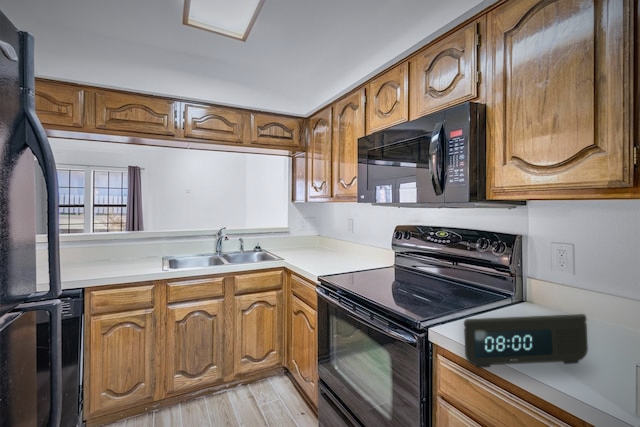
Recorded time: 8:00
